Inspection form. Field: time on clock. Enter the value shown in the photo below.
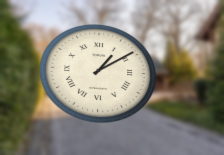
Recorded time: 1:09
